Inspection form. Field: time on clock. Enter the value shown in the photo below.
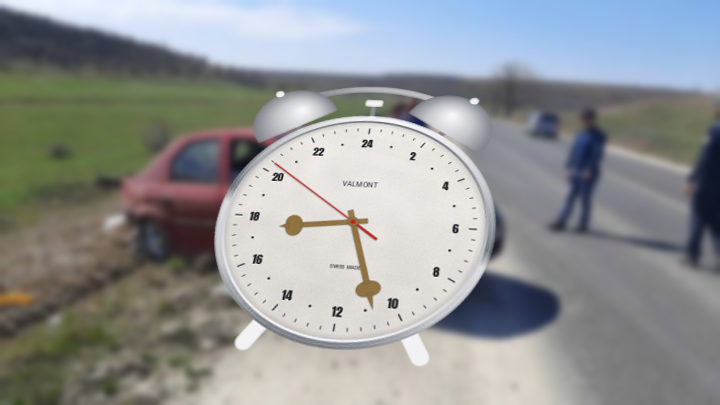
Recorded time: 17:26:51
